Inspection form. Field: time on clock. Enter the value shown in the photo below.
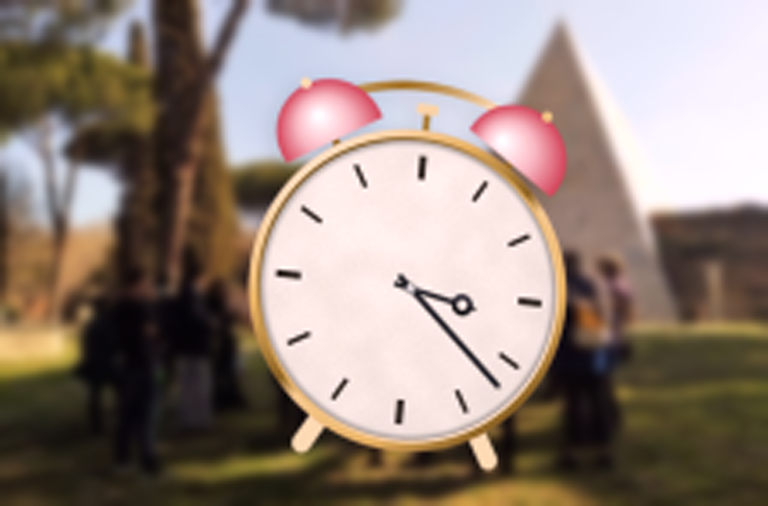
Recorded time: 3:22
